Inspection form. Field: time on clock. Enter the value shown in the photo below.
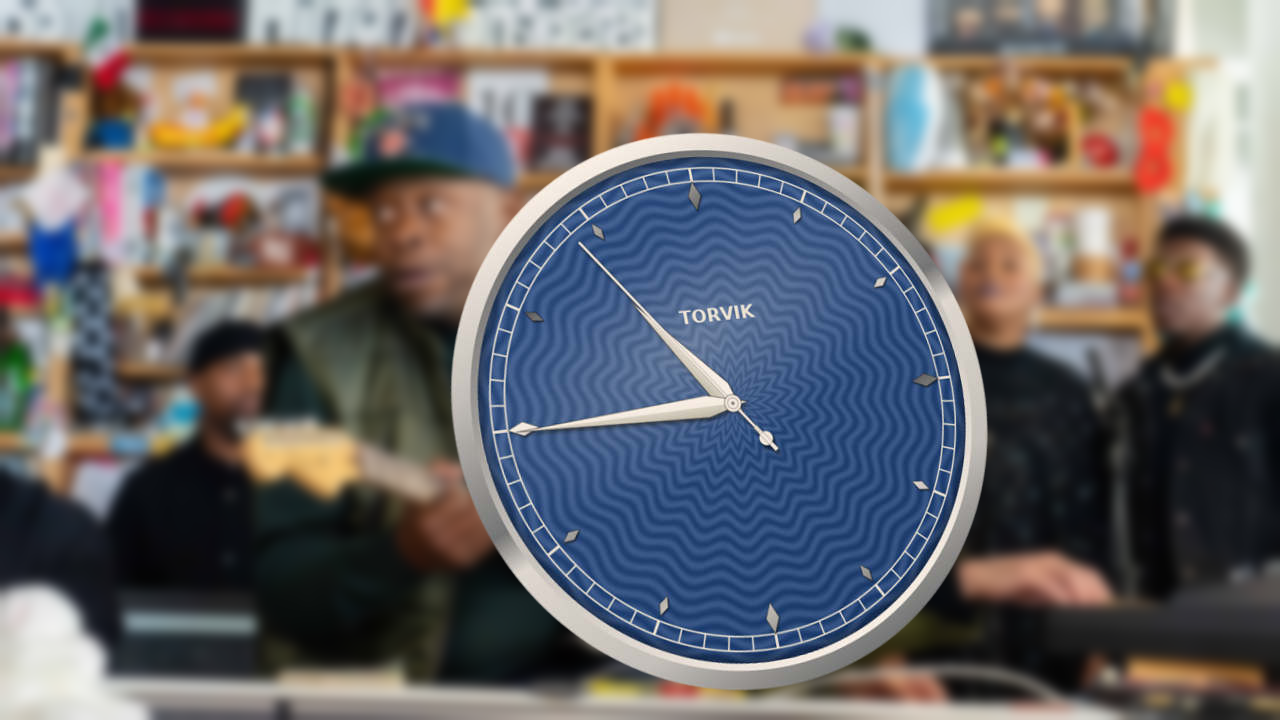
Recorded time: 10:44:54
